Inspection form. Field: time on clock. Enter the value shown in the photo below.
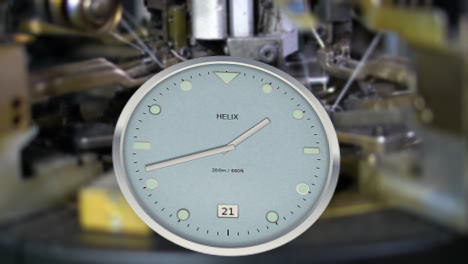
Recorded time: 1:42
